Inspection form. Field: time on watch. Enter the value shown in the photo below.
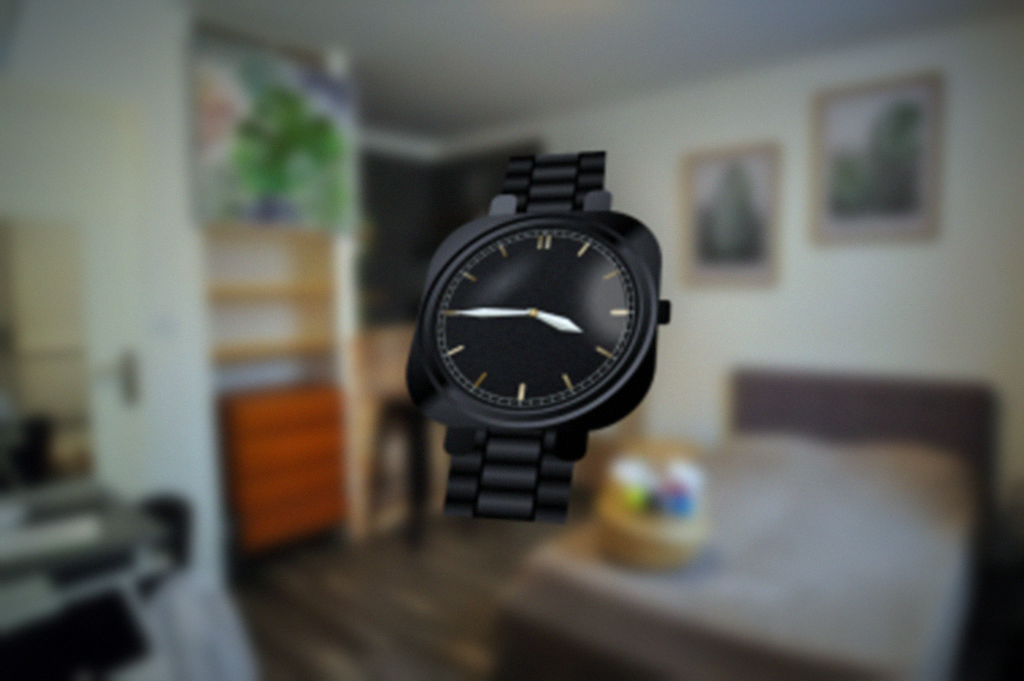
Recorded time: 3:45
